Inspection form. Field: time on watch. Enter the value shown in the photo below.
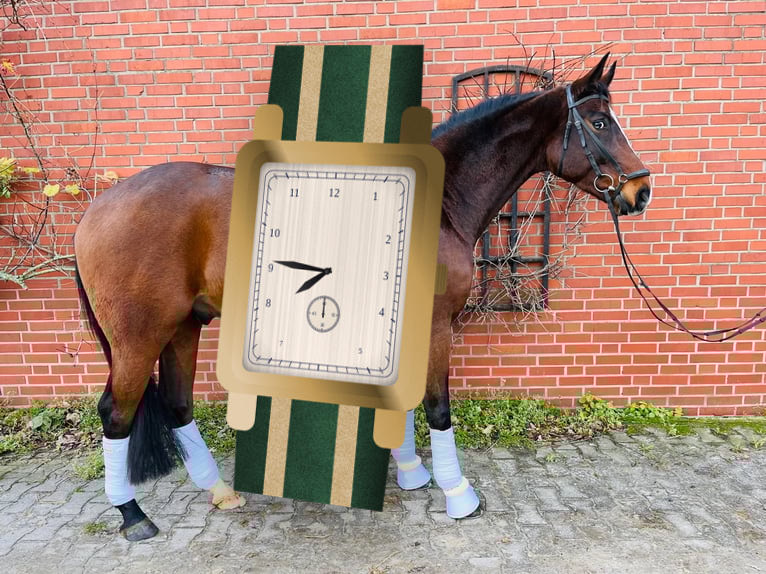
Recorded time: 7:46
